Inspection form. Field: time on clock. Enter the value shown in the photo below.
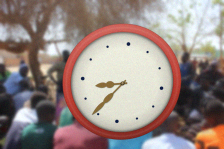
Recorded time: 8:36
